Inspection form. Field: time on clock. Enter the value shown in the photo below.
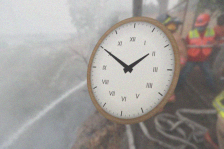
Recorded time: 1:50
